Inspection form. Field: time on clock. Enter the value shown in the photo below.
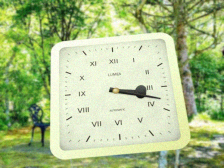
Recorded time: 3:18
